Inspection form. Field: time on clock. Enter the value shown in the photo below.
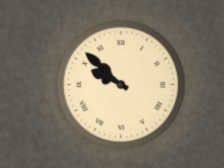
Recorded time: 9:52
